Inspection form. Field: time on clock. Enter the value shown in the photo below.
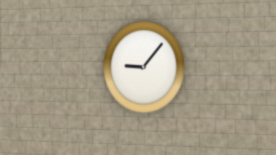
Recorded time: 9:07
